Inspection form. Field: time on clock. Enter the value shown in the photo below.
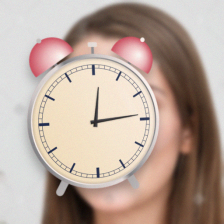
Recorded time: 12:14
